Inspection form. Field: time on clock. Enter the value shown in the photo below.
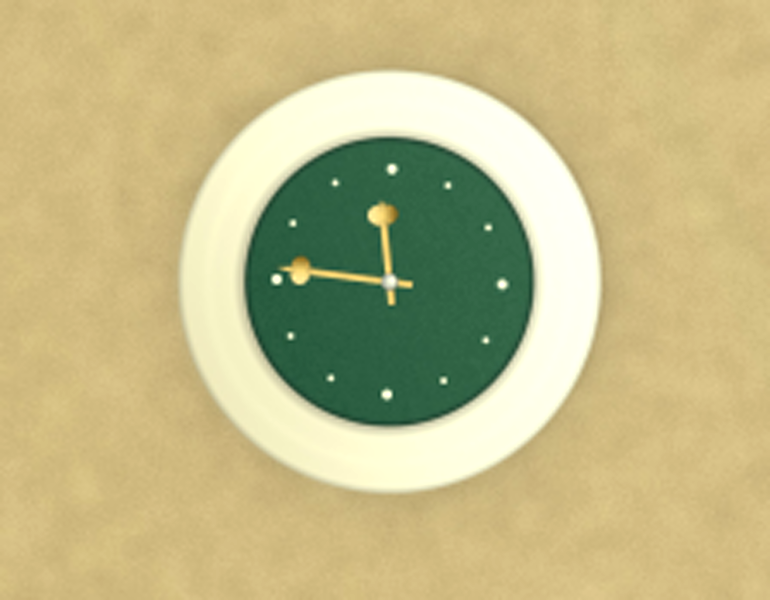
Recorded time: 11:46
